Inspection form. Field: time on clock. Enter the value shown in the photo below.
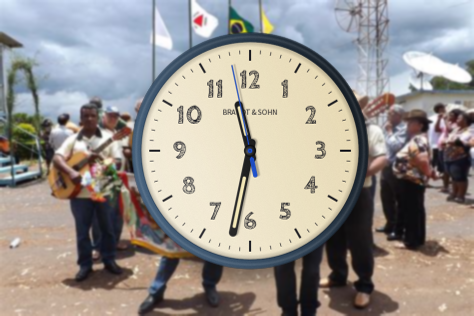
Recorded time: 11:31:58
